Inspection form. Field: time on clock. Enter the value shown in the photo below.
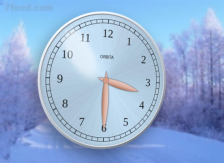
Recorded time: 3:30
